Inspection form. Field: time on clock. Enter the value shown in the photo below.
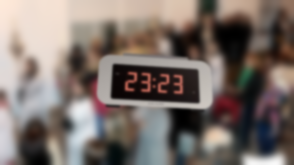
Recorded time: 23:23
